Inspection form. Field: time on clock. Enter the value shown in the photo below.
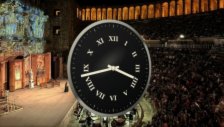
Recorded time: 3:43
